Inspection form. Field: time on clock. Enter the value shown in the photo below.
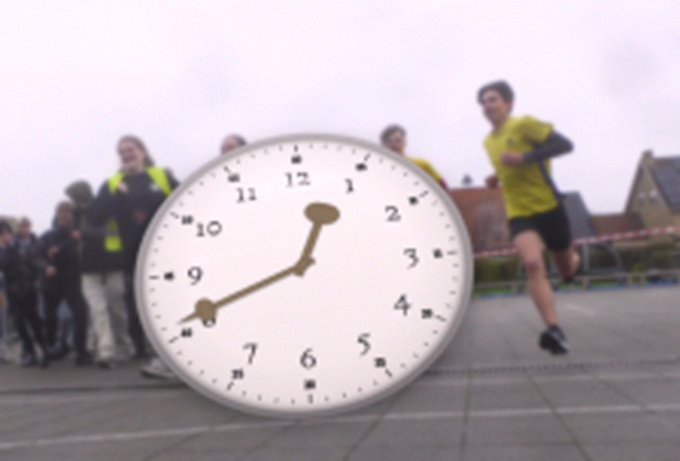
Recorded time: 12:41
